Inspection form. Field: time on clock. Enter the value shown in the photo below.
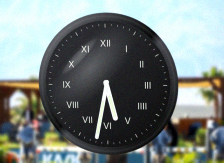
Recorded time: 5:32
